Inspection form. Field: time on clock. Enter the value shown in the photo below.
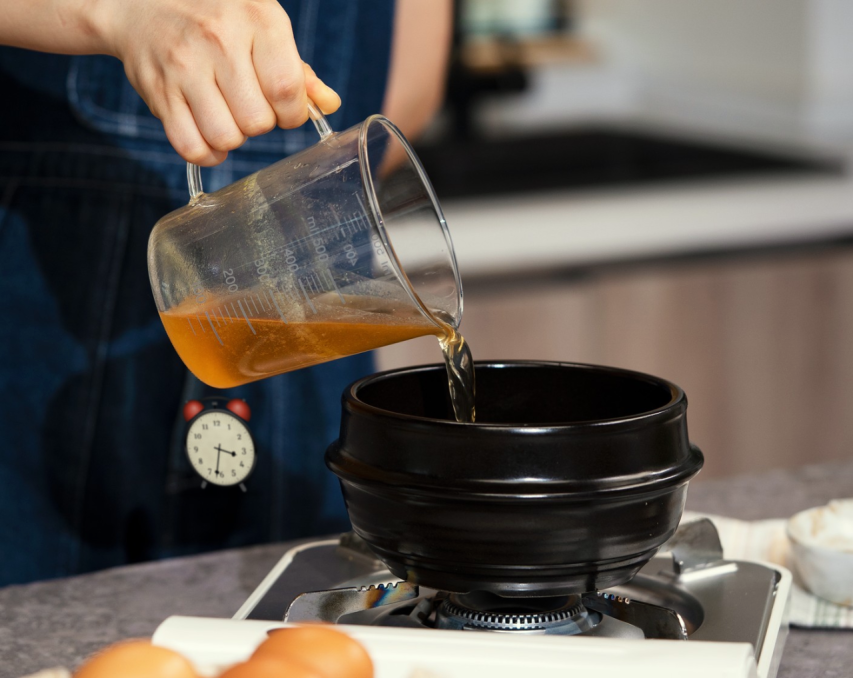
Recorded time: 3:32
